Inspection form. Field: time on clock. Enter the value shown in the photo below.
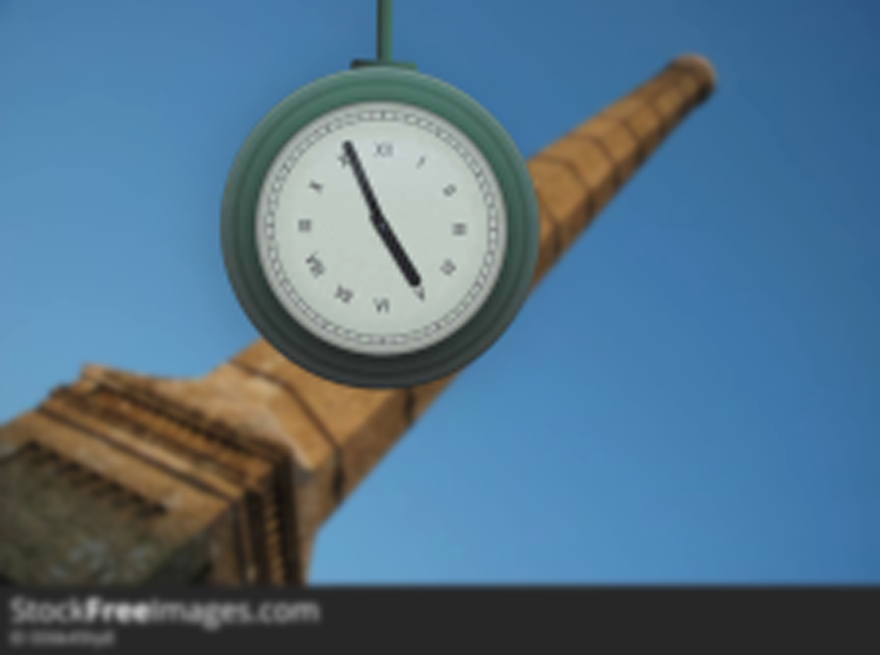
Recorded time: 4:56
